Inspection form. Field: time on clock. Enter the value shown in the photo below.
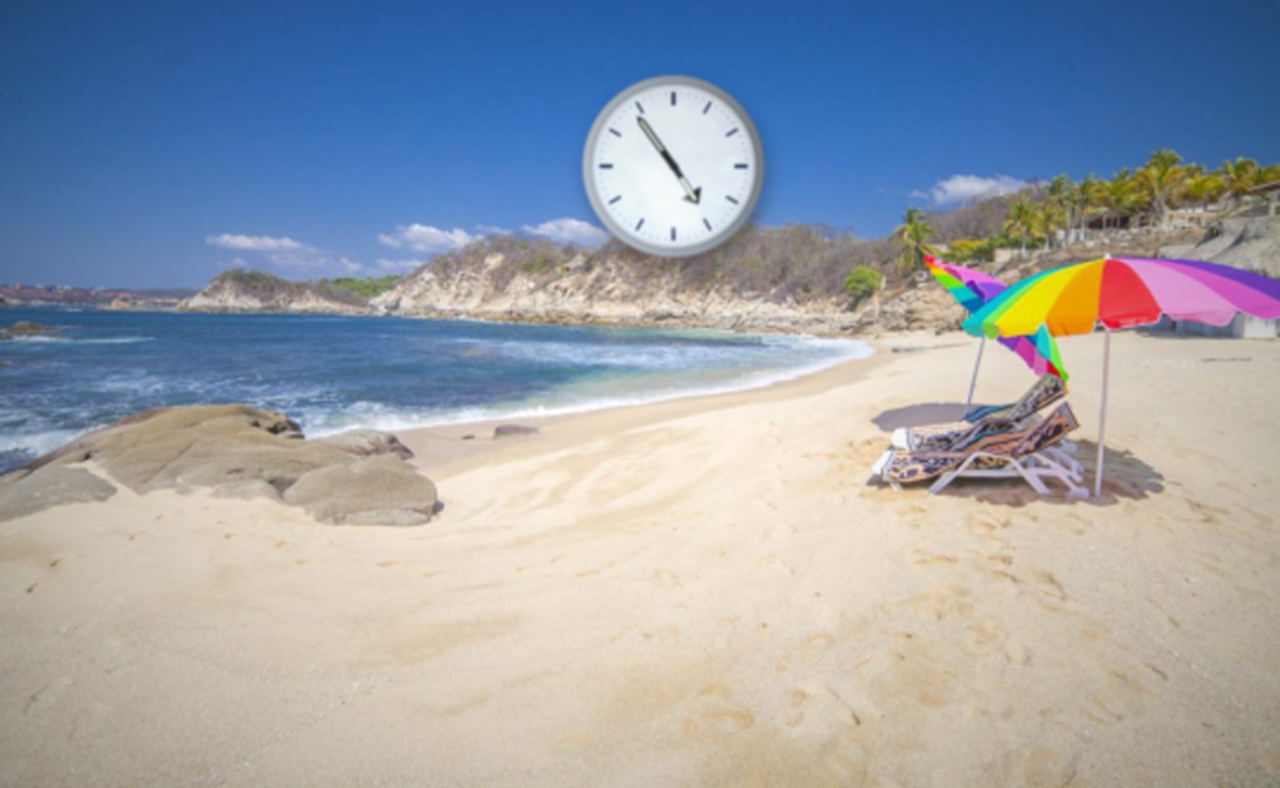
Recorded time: 4:54
